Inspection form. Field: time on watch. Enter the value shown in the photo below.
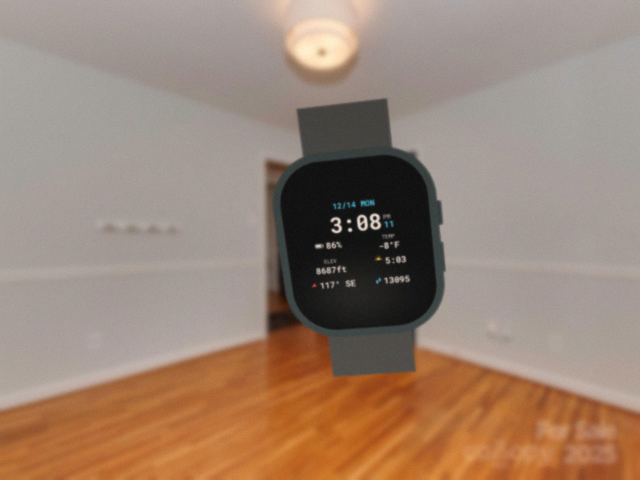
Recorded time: 3:08
